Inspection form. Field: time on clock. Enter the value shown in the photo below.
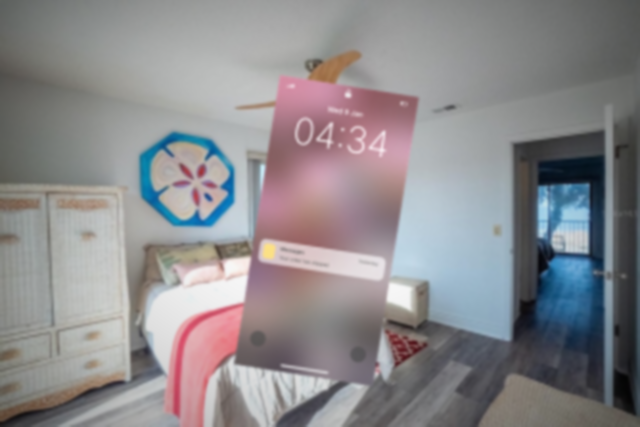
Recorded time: 4:34
